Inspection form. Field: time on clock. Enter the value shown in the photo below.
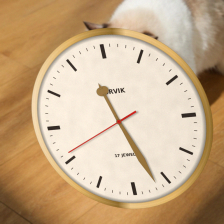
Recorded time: 11:26:41
